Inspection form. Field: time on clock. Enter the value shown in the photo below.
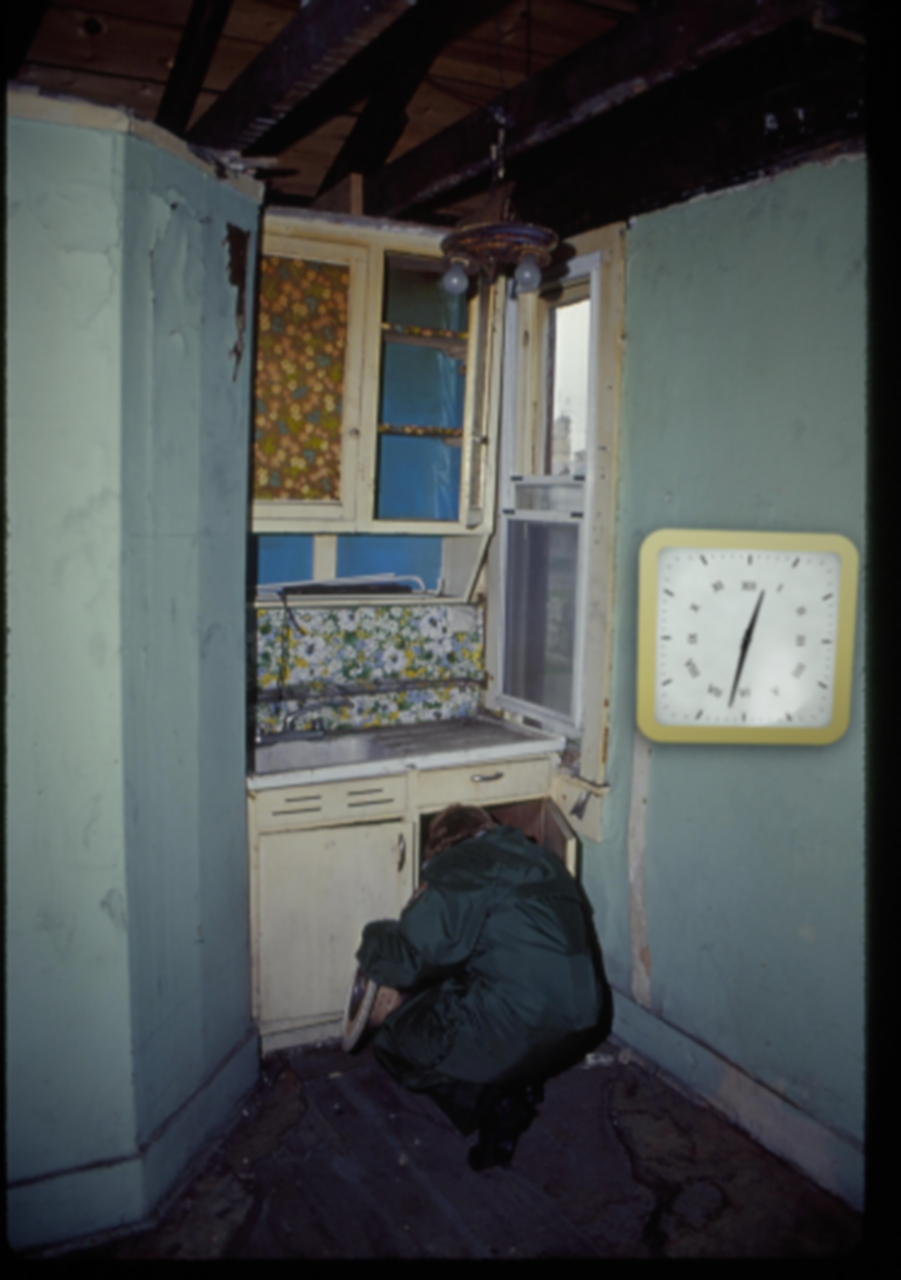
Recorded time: 12:32
